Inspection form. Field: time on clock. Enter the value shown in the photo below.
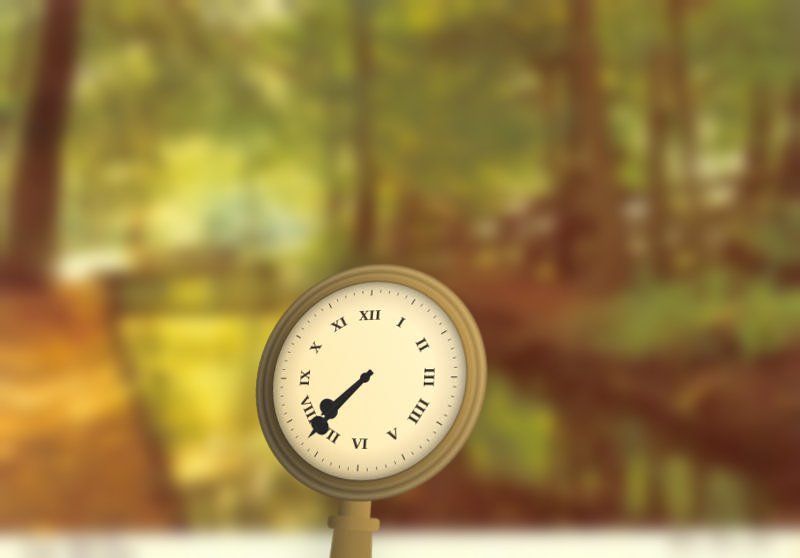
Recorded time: 7:37
